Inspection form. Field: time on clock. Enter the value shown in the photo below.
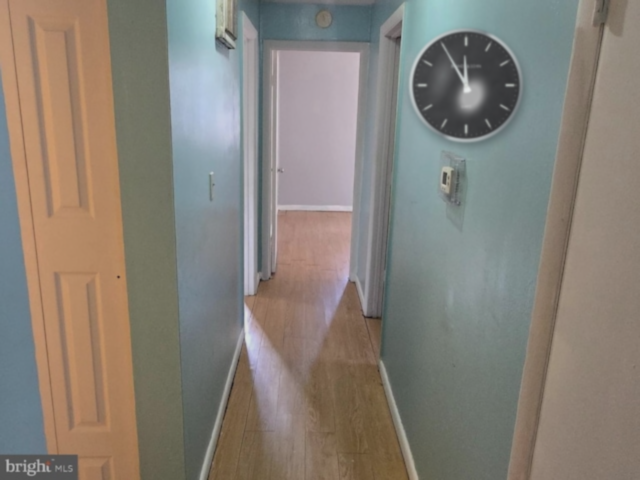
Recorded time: 11:55
